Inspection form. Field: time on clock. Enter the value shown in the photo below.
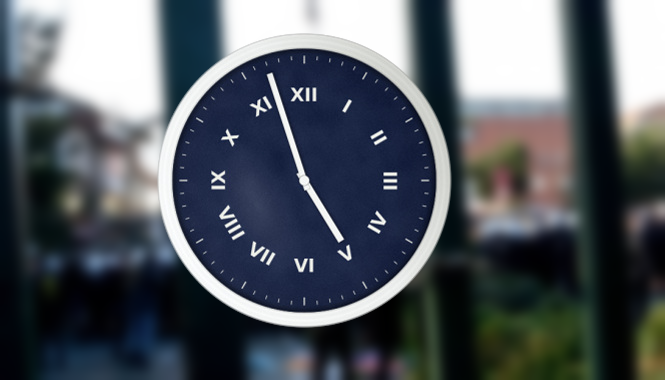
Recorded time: 4:57
